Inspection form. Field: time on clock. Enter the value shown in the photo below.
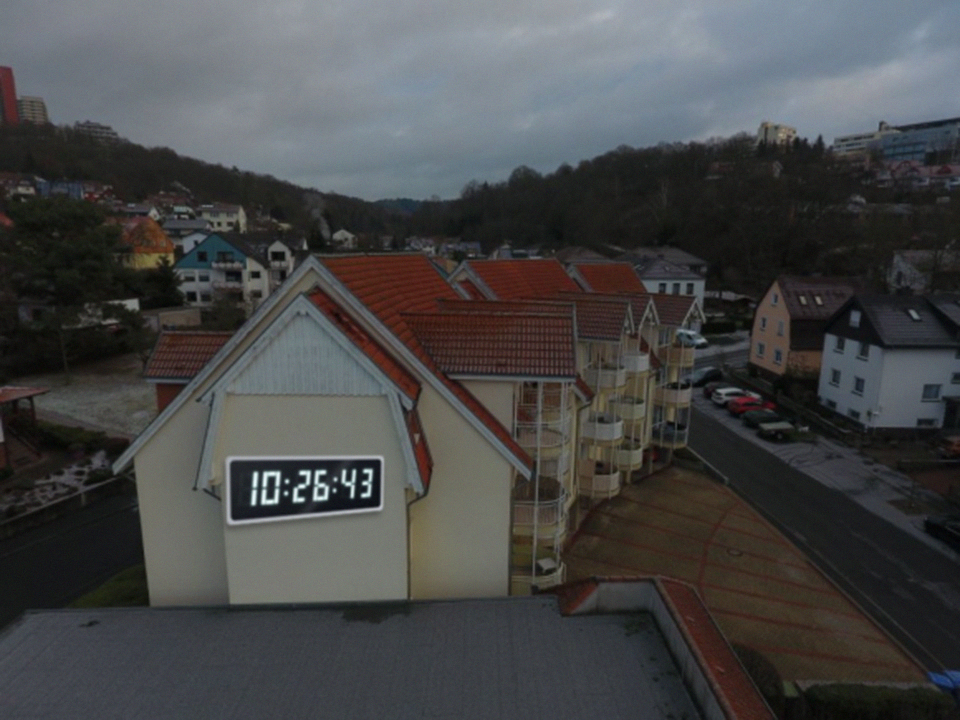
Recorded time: 10:26:43
